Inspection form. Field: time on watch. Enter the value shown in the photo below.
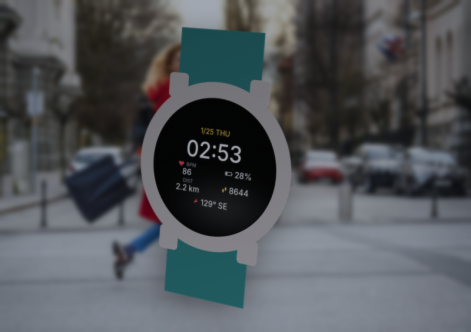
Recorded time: 2:53
